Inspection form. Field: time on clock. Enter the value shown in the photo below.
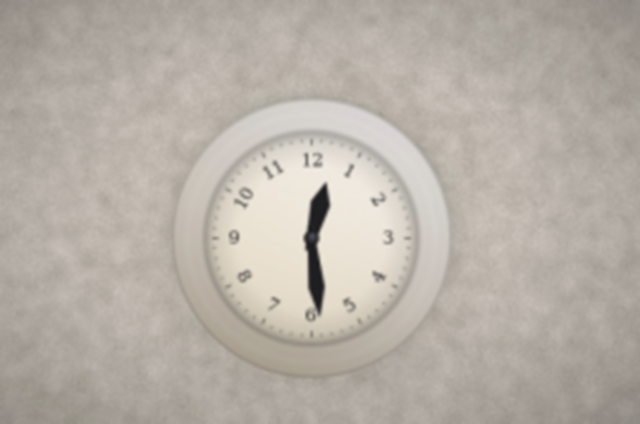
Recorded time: 12:29
